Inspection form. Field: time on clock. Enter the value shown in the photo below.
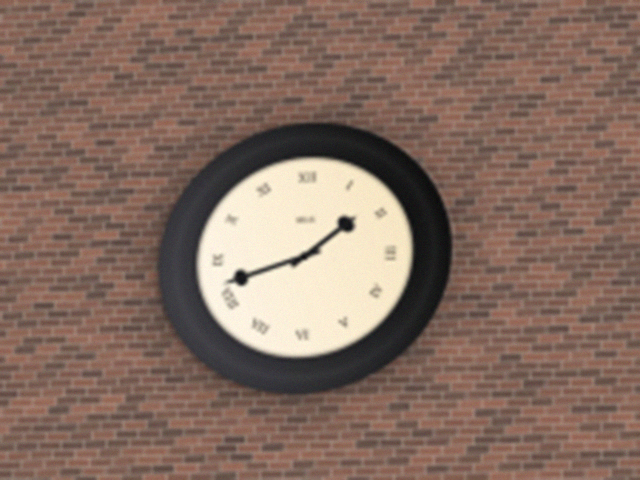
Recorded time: 1:42
